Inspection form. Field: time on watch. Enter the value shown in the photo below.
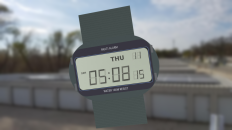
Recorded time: 5:08:15
